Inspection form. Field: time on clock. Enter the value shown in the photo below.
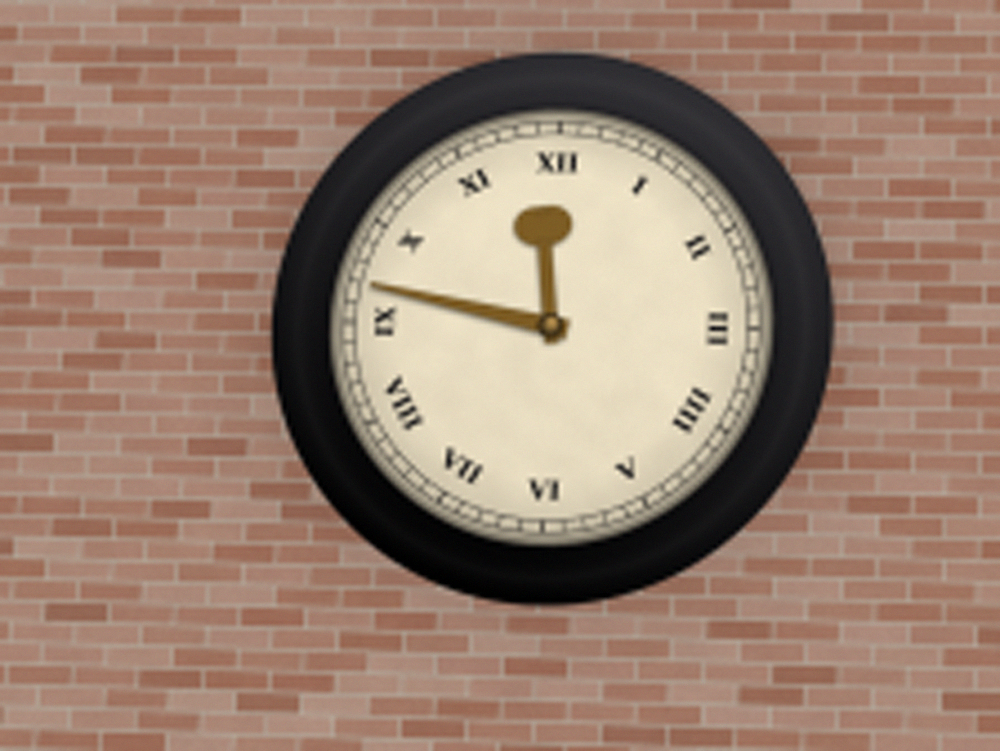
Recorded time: 11:47
